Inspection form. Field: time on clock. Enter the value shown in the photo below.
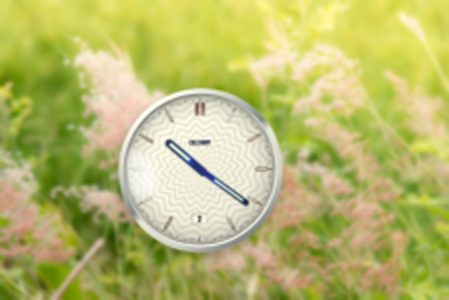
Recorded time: 10:21
